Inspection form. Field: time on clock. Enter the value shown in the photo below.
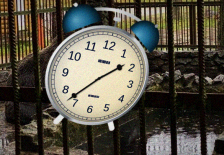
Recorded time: 1:37
